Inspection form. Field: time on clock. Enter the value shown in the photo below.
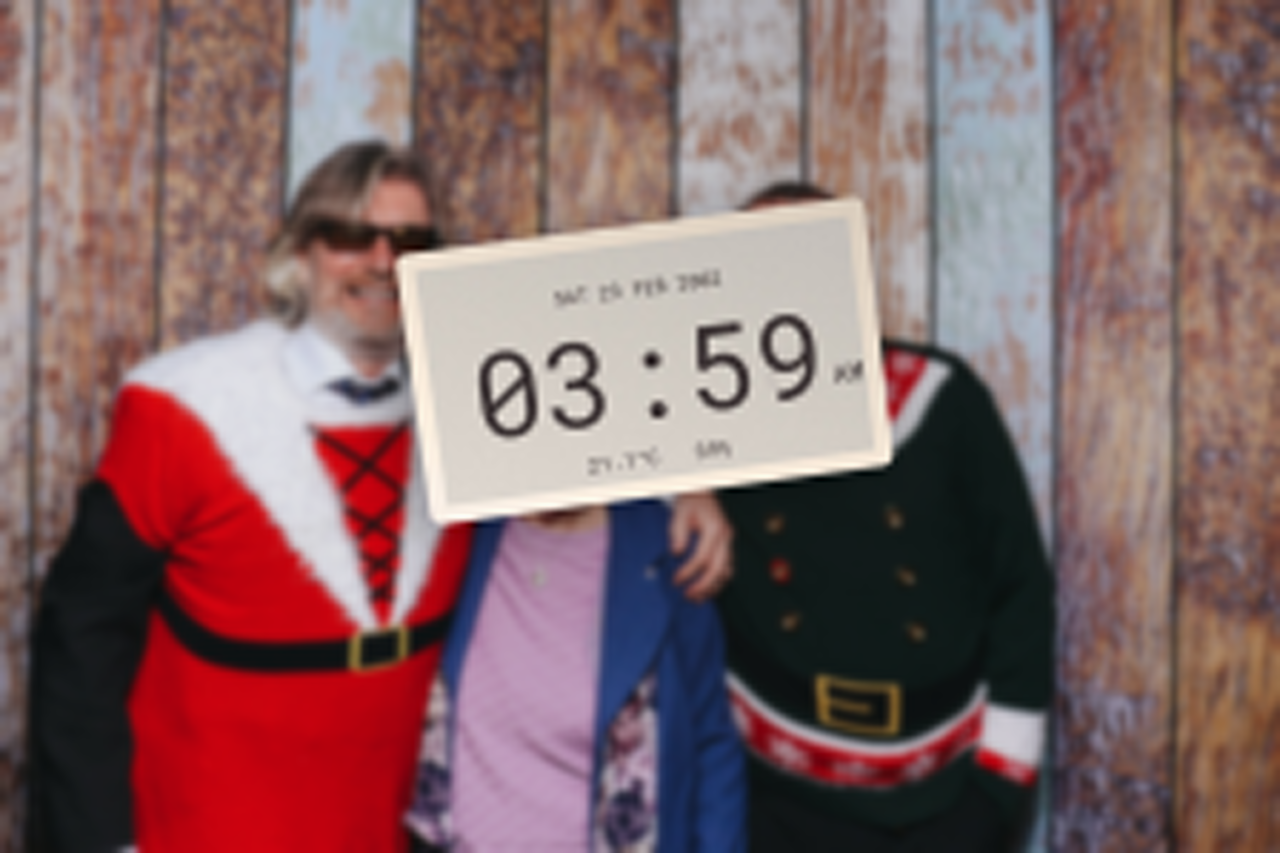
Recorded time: 3:59
